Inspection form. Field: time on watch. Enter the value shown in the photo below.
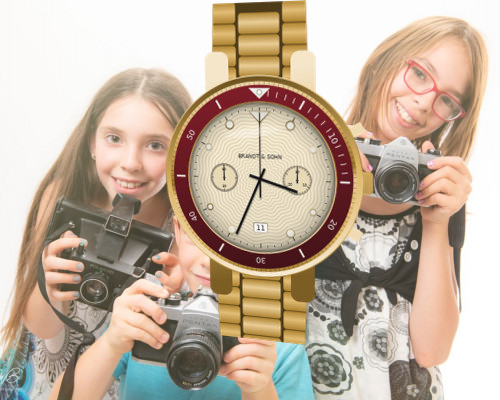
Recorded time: 3:34
